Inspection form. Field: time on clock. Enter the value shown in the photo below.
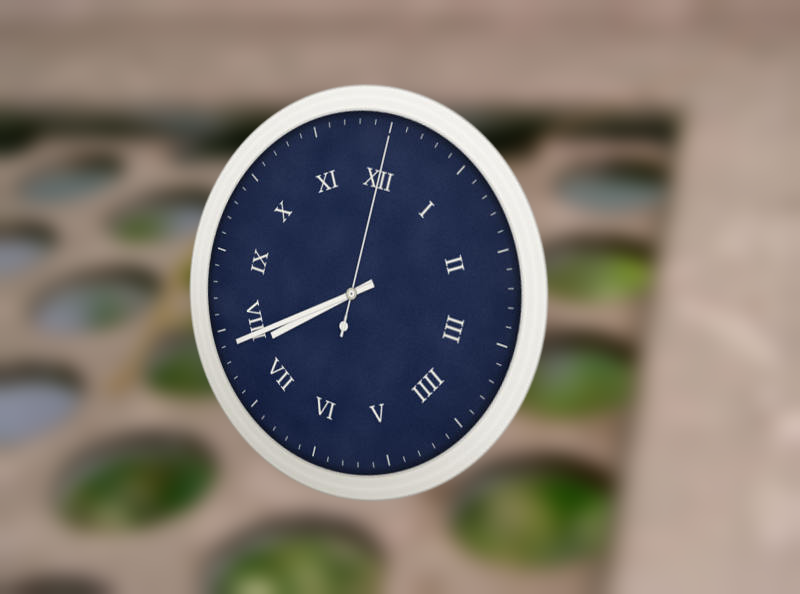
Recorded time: 7:39:00
